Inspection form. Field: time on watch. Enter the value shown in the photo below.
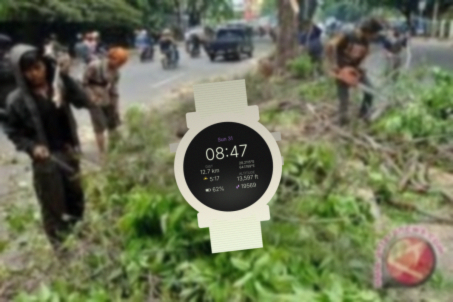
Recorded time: 8:47
